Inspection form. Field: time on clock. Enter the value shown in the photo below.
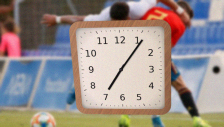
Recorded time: 7:06
